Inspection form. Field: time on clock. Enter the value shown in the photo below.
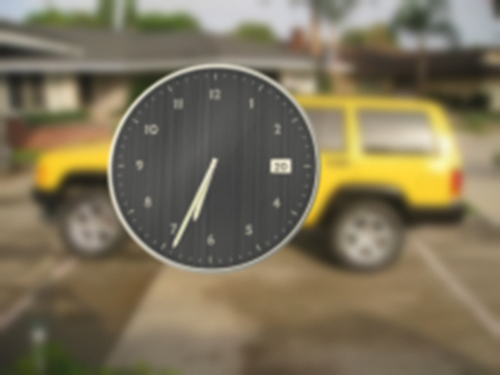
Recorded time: 6:34
